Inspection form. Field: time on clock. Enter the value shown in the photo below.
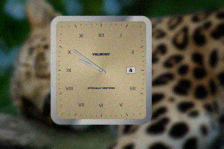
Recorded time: 9:51
